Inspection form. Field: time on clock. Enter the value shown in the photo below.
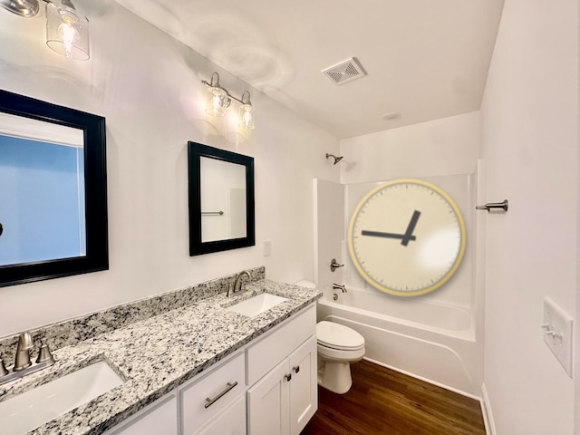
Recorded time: 12:46
